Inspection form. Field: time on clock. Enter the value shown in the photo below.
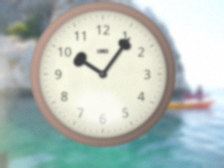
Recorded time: 10:06
